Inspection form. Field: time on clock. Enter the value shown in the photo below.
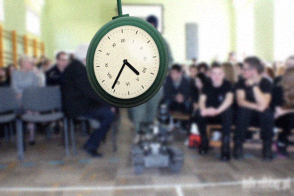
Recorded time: 4:36
